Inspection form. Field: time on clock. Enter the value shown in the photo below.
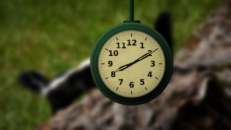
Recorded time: 8:10
